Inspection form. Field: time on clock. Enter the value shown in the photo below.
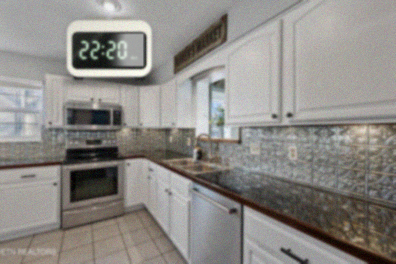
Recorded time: 22:20
